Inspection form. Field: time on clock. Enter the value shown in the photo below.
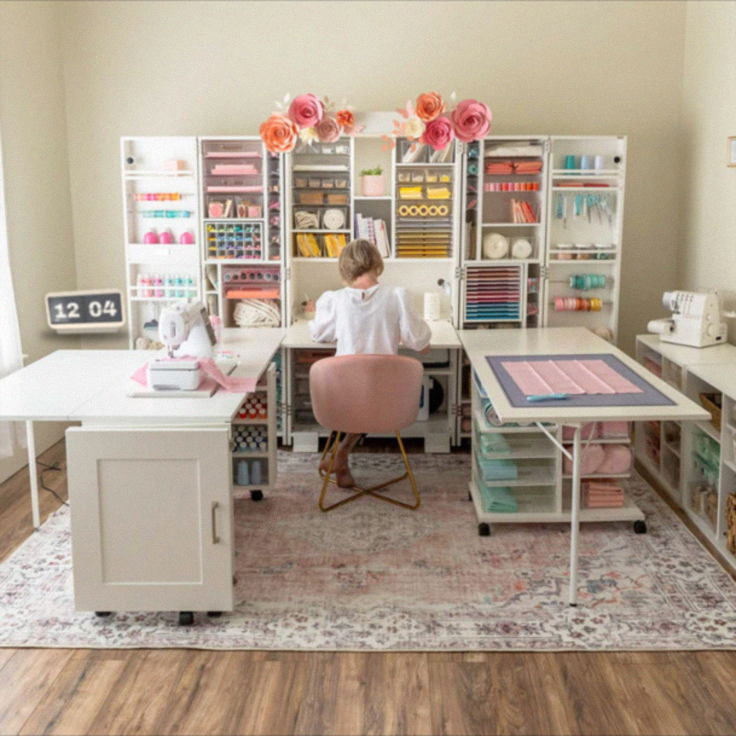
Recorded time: 12:04
